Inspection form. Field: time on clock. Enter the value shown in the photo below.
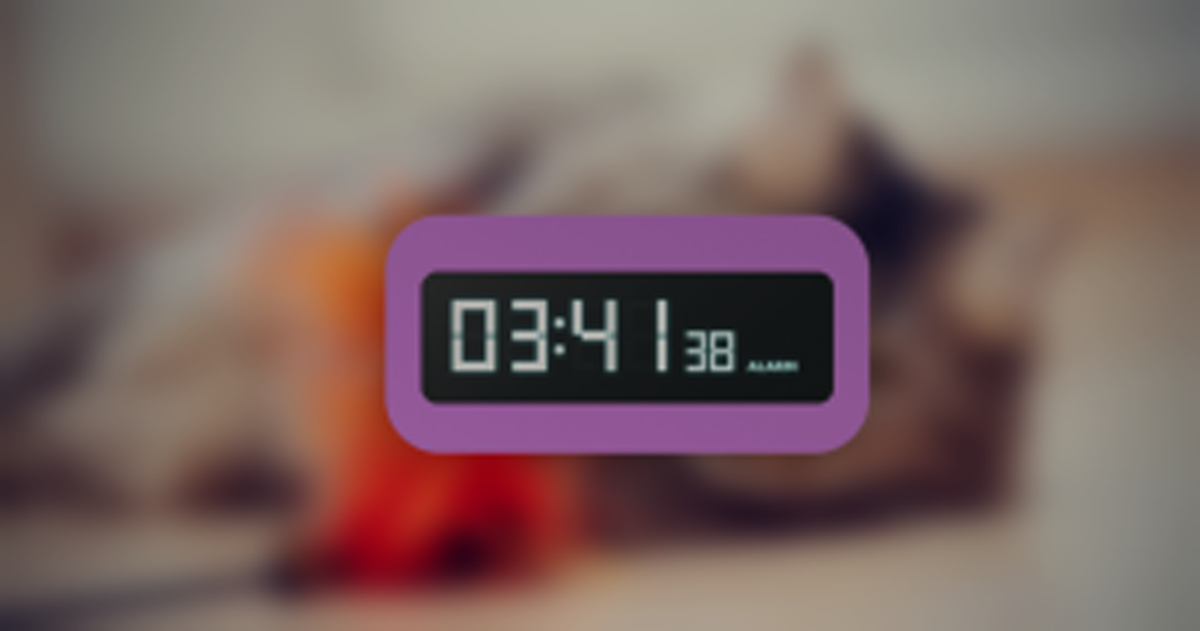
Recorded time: 3:41:38
